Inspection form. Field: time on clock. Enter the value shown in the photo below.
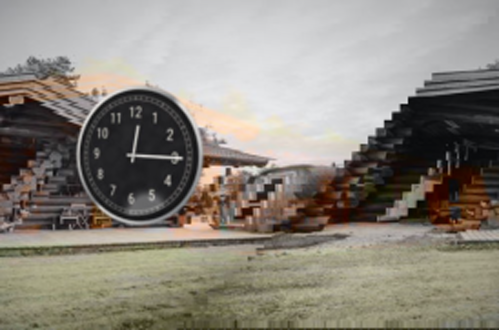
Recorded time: 12:15
